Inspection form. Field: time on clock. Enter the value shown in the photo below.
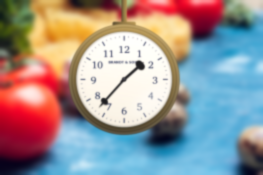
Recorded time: 1:37
